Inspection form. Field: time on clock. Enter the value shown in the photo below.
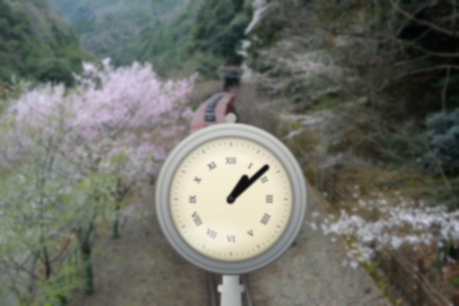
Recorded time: 1:08
